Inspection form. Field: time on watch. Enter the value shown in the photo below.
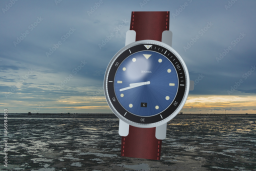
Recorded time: 8:42
